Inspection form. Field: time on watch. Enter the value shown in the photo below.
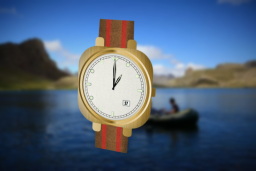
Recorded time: 1:00
